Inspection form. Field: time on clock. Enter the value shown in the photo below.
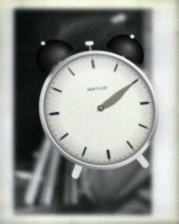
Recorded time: 2:10
